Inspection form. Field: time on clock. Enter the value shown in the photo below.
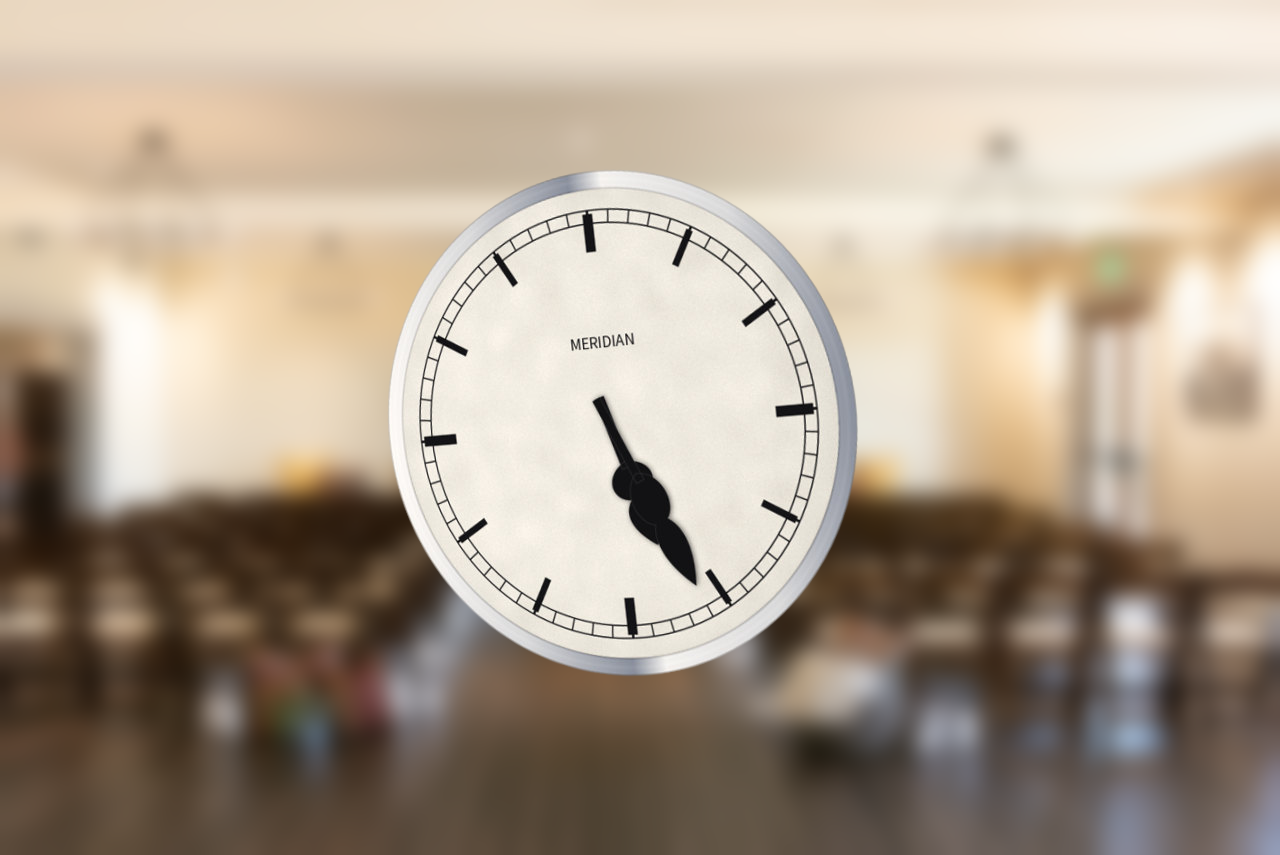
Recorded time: 5:26
